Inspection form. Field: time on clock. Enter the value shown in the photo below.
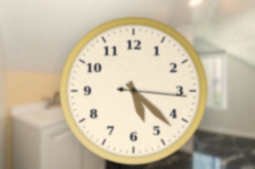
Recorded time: 5:22:16
